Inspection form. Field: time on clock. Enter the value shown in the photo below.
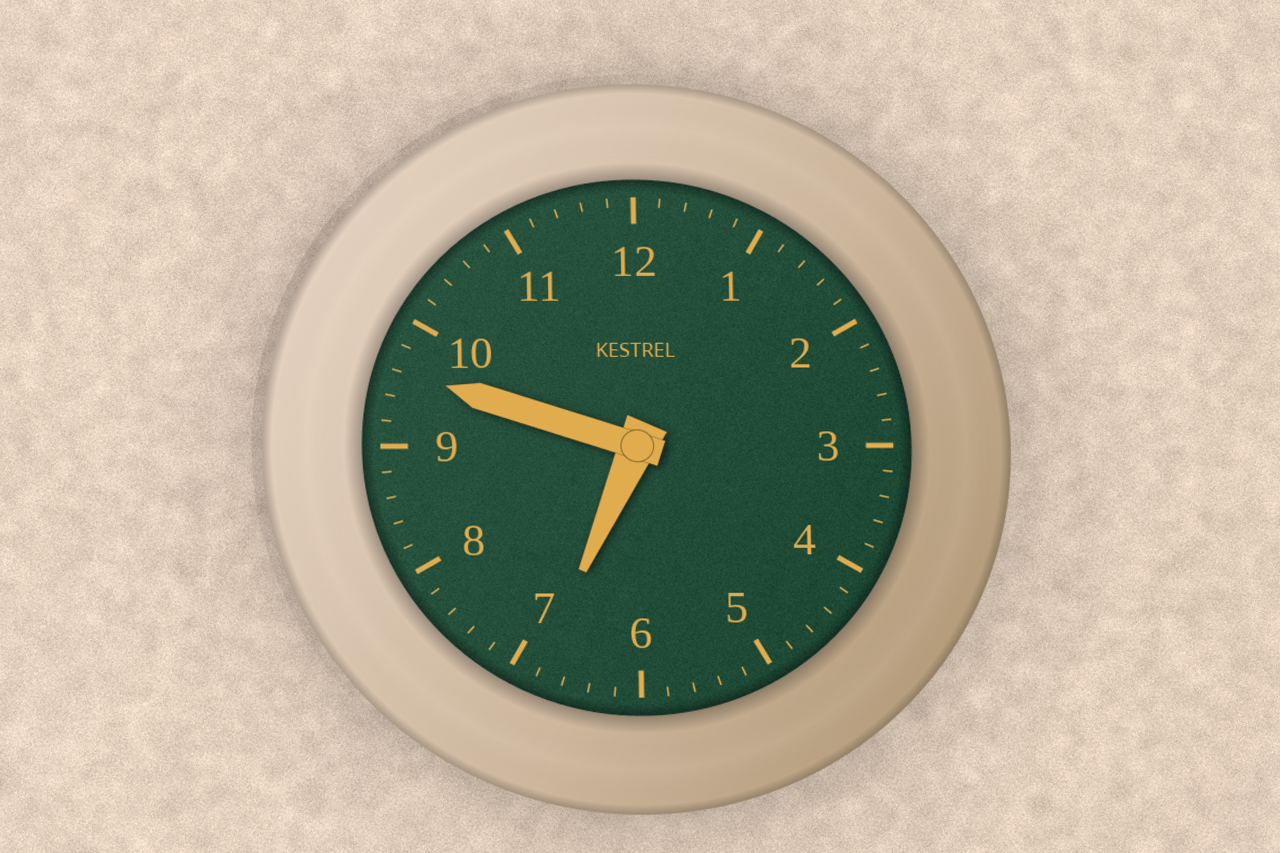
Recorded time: 6:48
